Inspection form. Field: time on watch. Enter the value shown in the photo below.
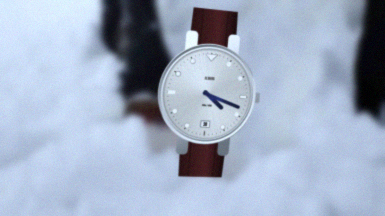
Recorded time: 4:18
